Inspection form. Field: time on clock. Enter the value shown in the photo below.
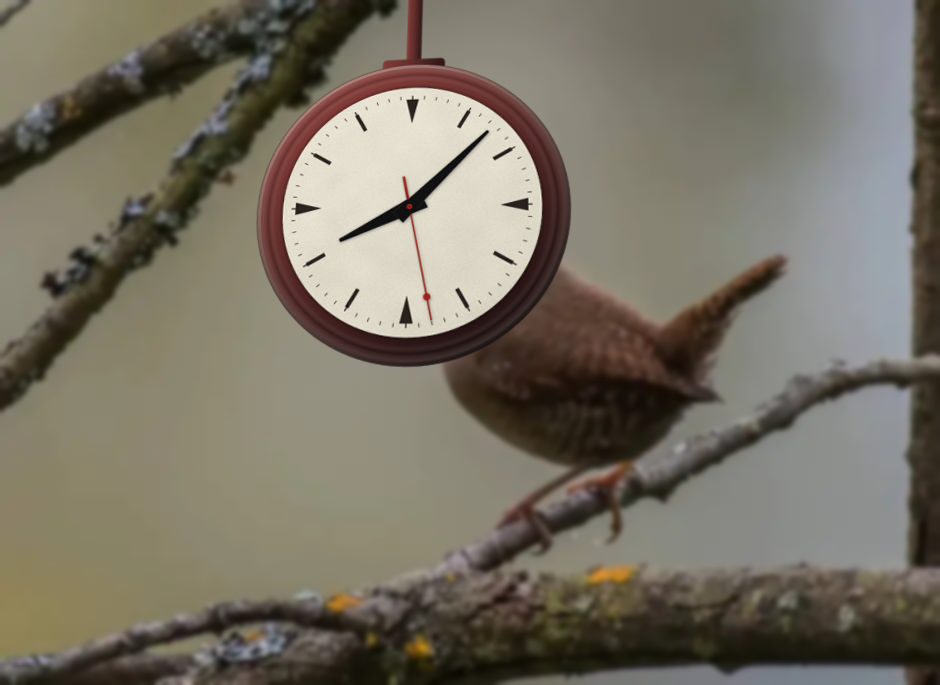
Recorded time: 8:07:28
